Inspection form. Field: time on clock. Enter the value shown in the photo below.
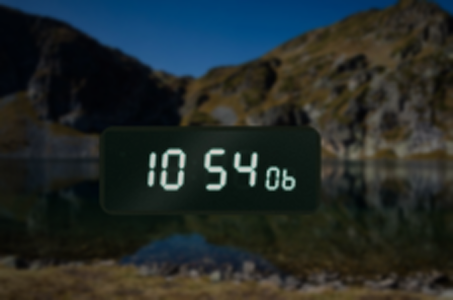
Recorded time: 10:54:06
